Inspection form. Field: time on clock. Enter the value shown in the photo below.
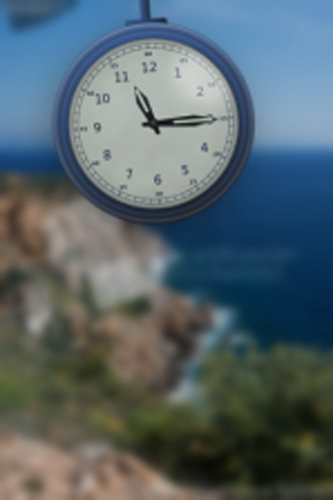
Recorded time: 11:15
